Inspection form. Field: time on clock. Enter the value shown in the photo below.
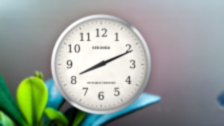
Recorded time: 8:11
